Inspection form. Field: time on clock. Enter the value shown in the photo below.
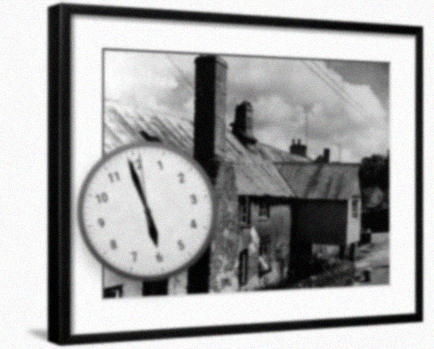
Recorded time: 5:59:01
